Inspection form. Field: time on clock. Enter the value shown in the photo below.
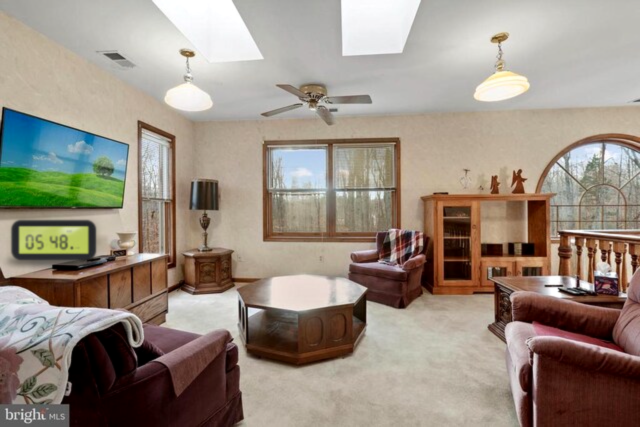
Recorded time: 5:48
